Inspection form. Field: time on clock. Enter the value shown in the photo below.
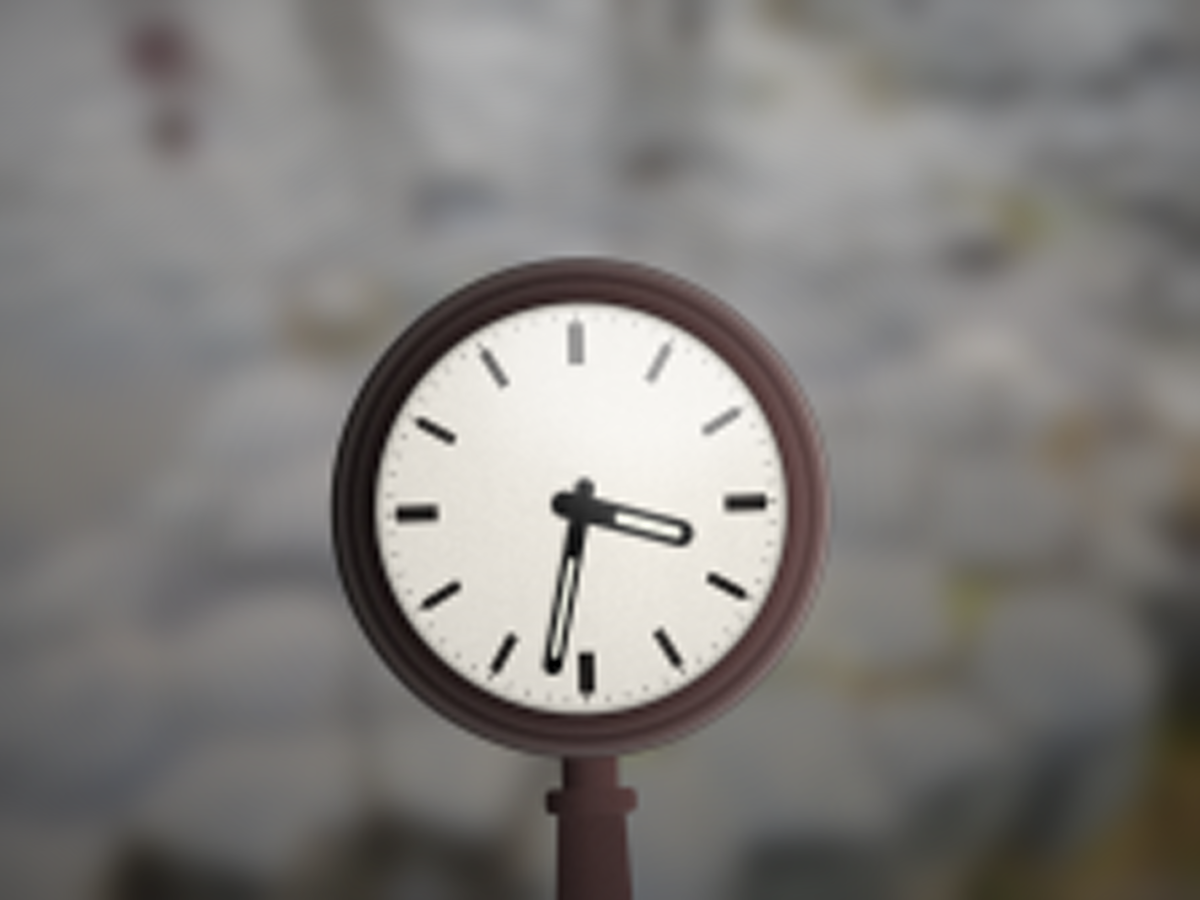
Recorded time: 3:32
